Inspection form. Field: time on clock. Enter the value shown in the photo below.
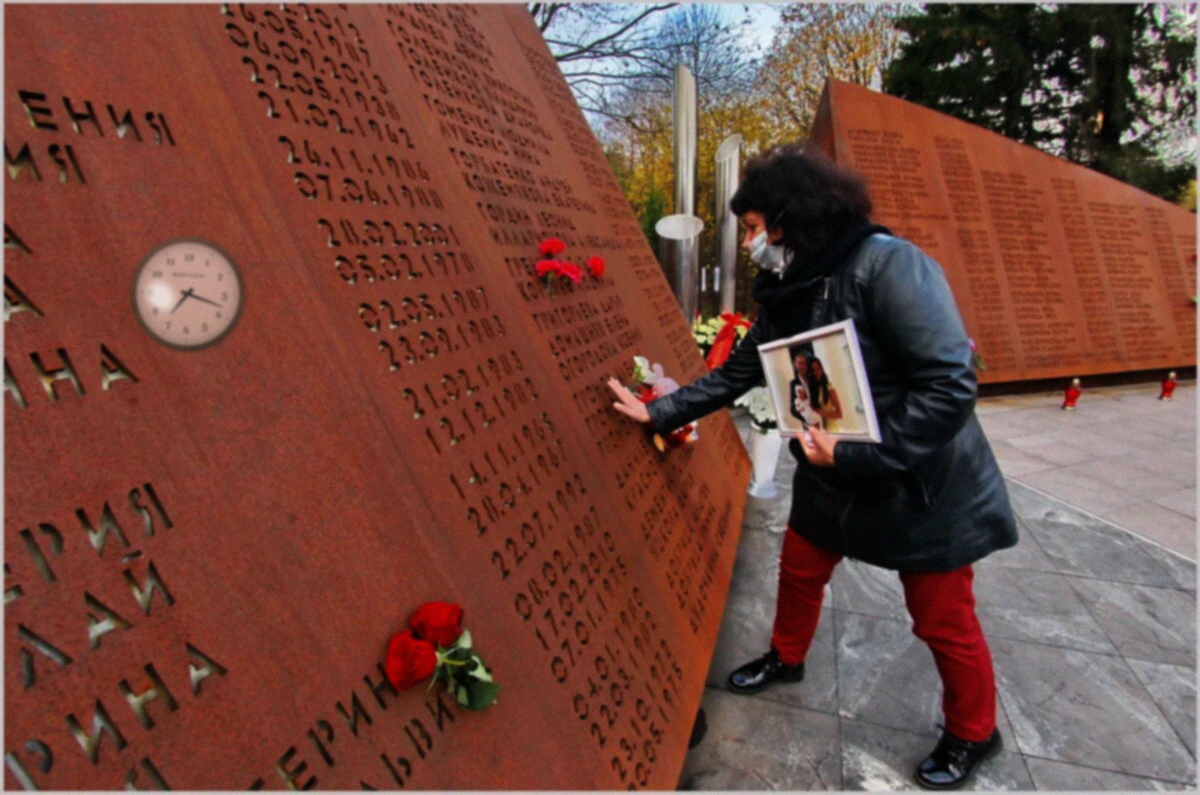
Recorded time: 7:18
